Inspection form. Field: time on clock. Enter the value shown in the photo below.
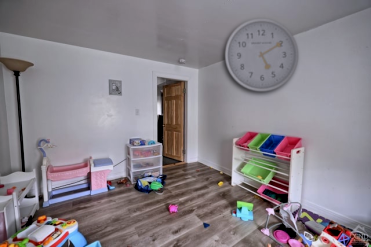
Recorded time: 5:10
